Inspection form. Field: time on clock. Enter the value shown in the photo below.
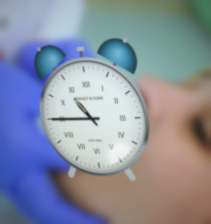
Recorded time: 10:45
